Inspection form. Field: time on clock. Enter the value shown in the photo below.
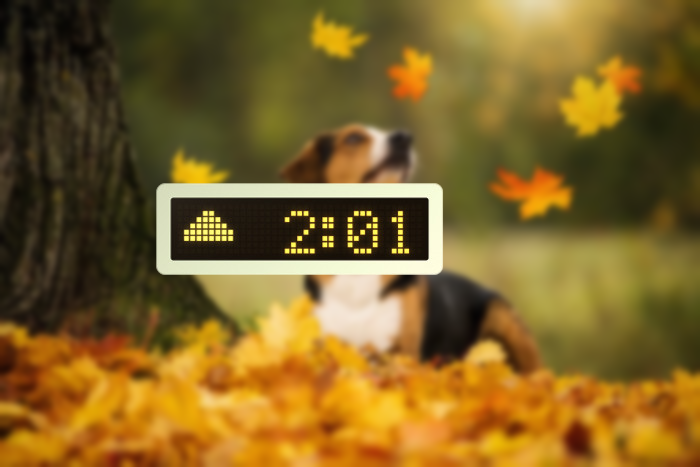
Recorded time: 2:01
